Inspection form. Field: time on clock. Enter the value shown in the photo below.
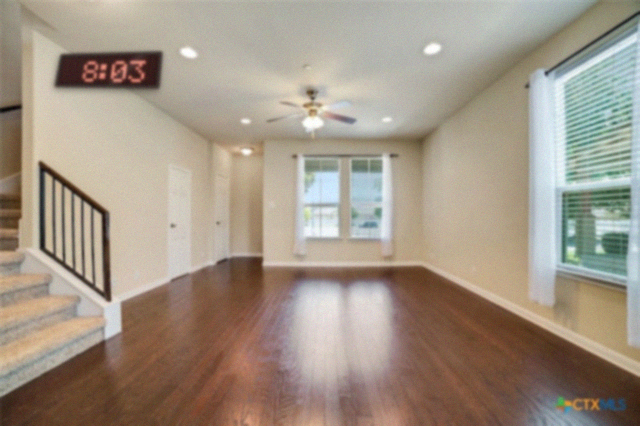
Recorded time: 8:03
